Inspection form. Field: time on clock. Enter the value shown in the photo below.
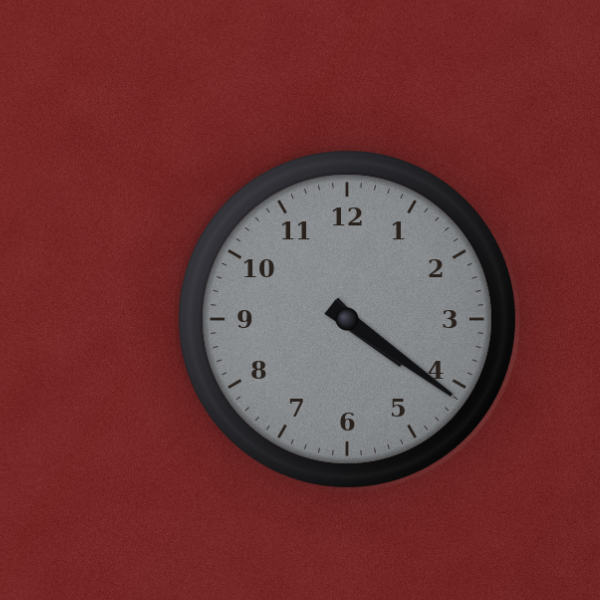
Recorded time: 4:21
